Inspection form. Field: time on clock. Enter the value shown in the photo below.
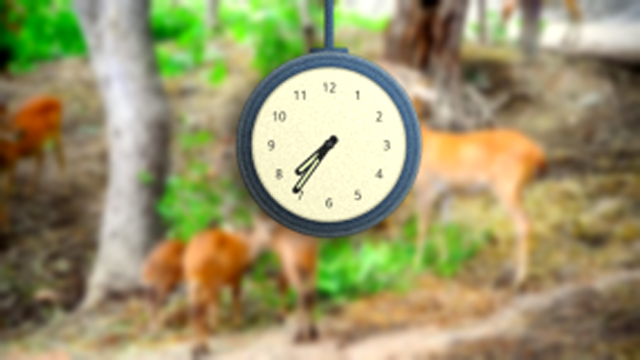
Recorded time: 7:36
